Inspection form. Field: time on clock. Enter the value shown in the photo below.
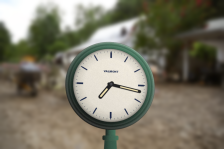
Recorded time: 7:17
